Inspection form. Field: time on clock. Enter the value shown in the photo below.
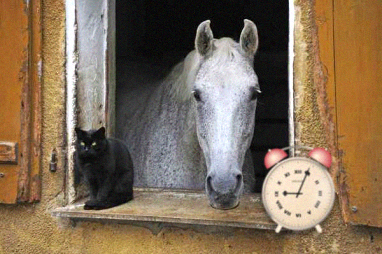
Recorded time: 9:04
